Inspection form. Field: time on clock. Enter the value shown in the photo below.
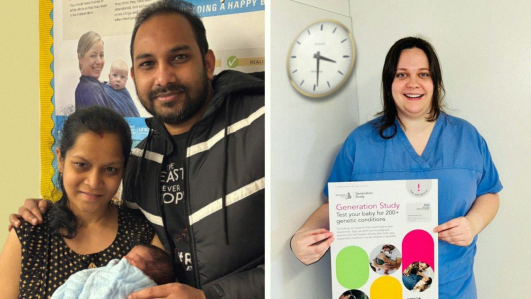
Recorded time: 3:29
